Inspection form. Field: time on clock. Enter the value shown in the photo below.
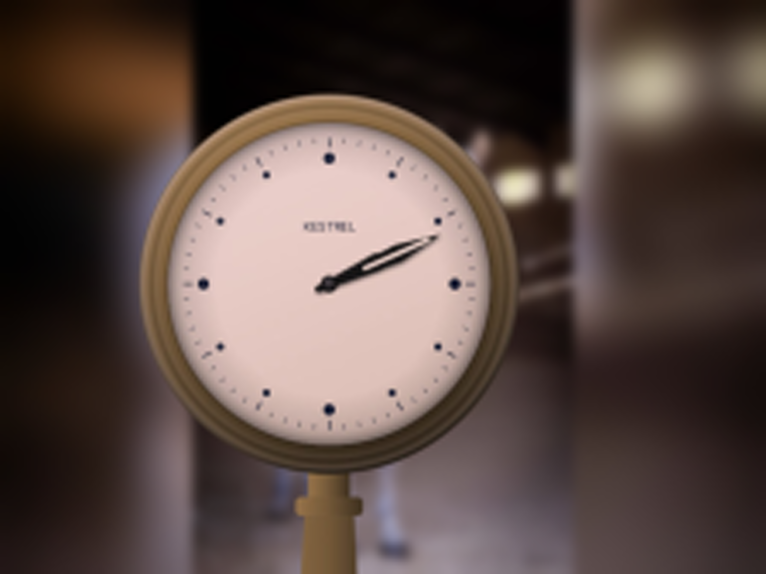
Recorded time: 2:11
